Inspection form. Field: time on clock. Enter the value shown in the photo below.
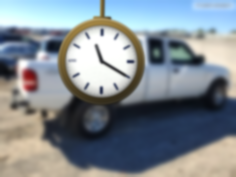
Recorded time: 11:20
